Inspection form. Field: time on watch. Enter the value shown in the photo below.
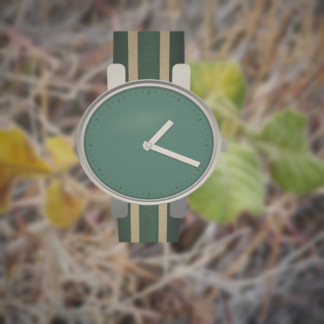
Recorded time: 1:19
